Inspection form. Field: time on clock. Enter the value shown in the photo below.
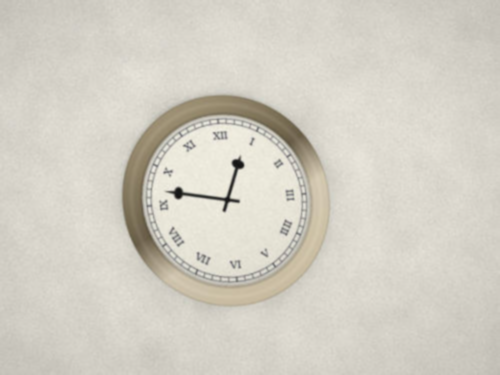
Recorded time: 12:47
